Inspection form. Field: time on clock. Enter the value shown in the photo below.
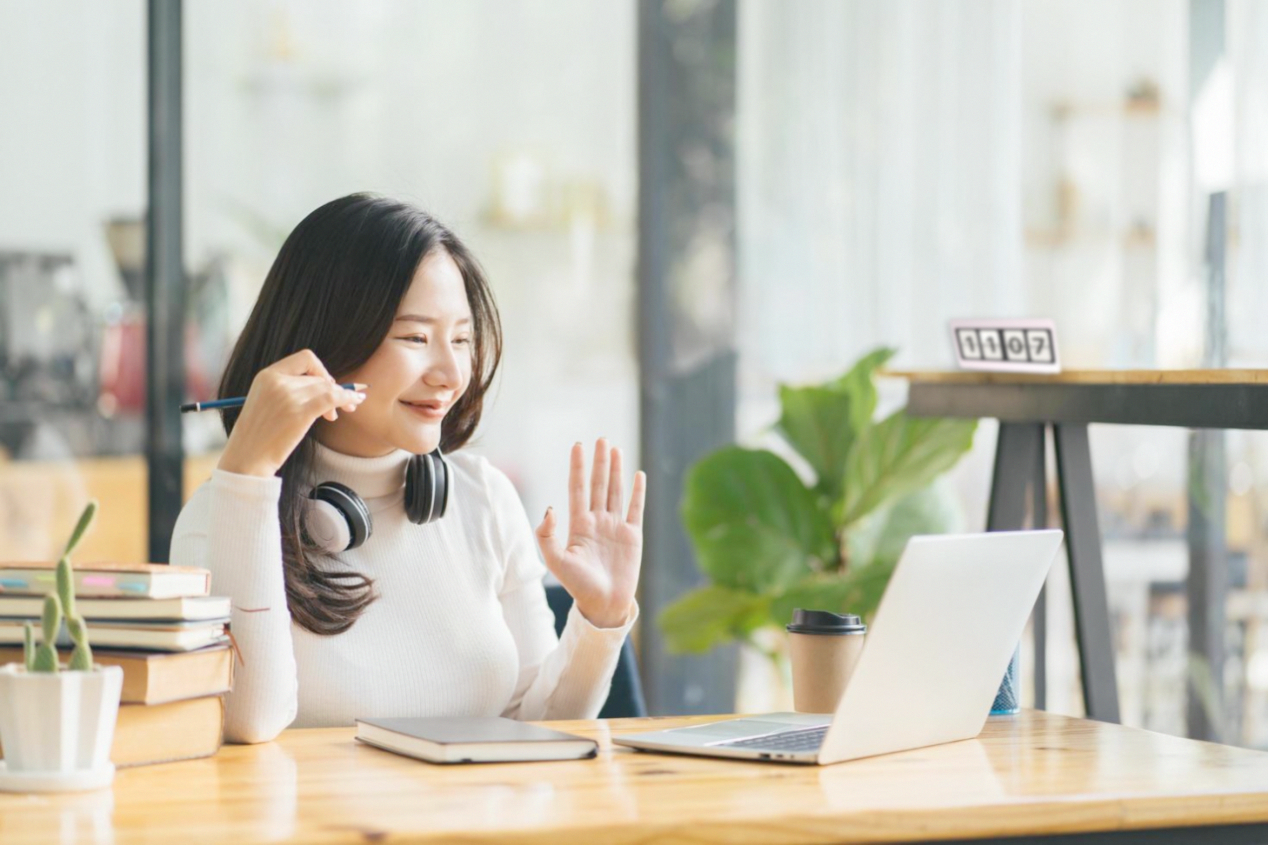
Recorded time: 11:07
